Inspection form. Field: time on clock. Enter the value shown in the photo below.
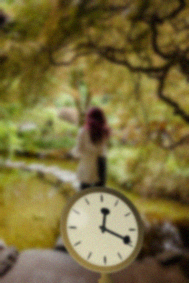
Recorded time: 12:19
